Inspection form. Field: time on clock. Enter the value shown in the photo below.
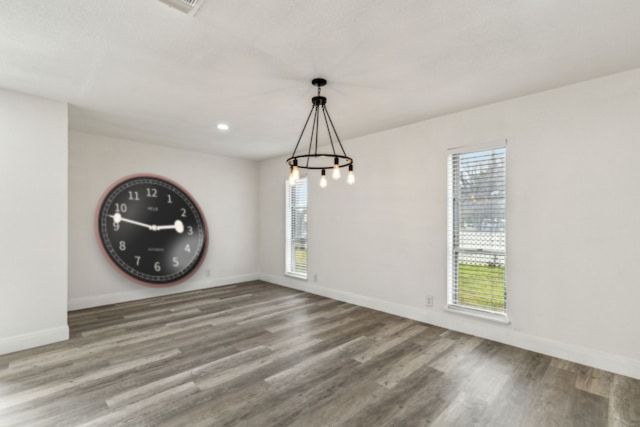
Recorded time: 2:47
